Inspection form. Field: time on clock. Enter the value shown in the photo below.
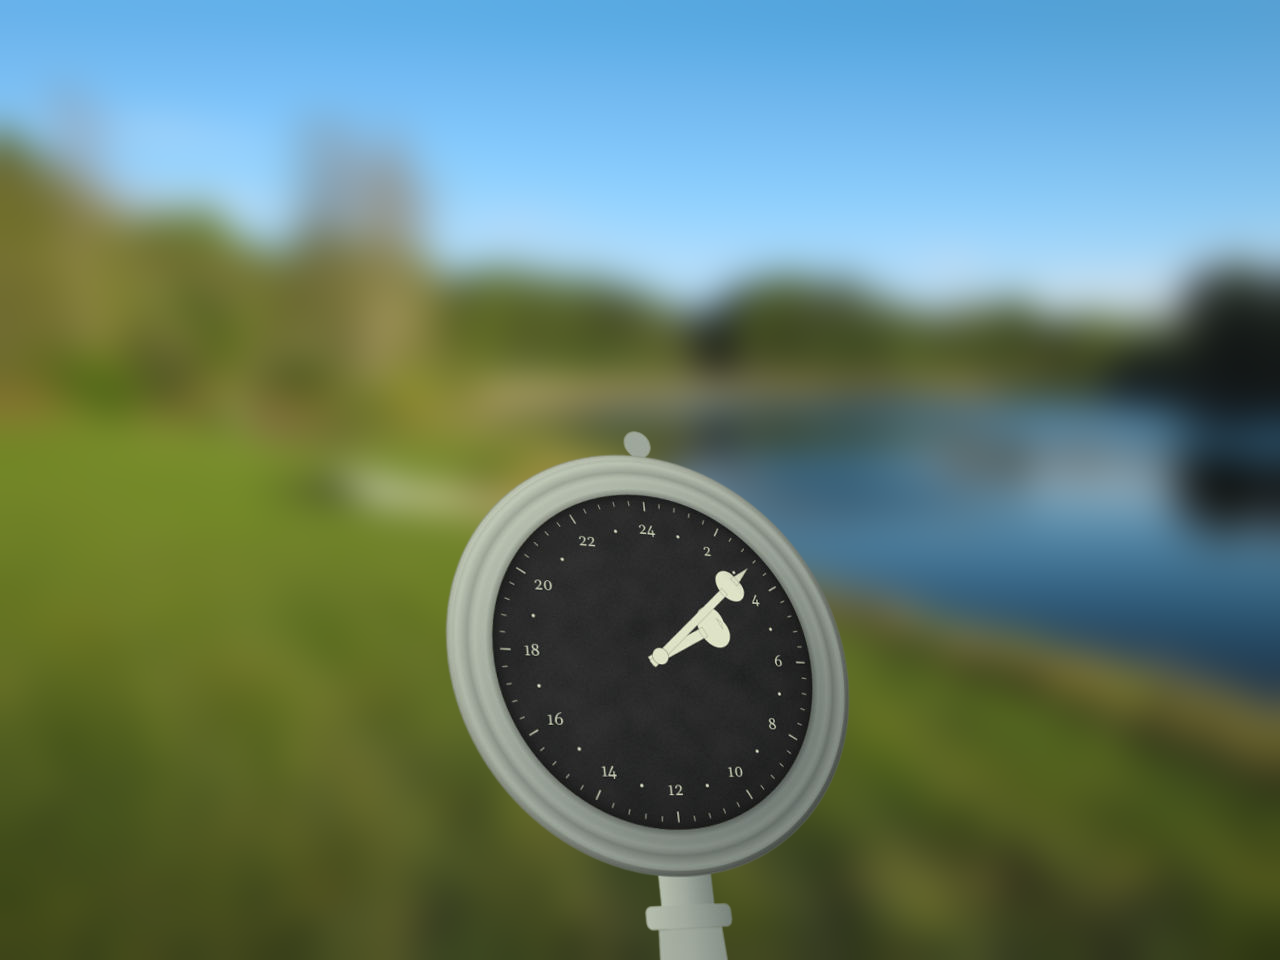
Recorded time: 4:08
